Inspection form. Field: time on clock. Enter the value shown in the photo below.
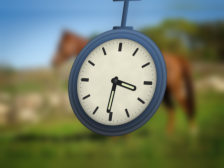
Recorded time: 3:31
